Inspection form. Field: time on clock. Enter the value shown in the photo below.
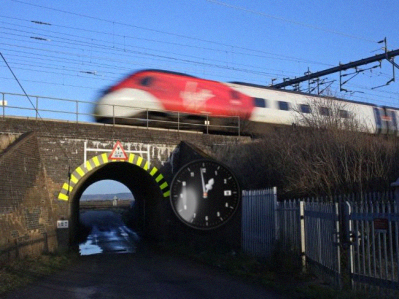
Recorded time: 12:59
